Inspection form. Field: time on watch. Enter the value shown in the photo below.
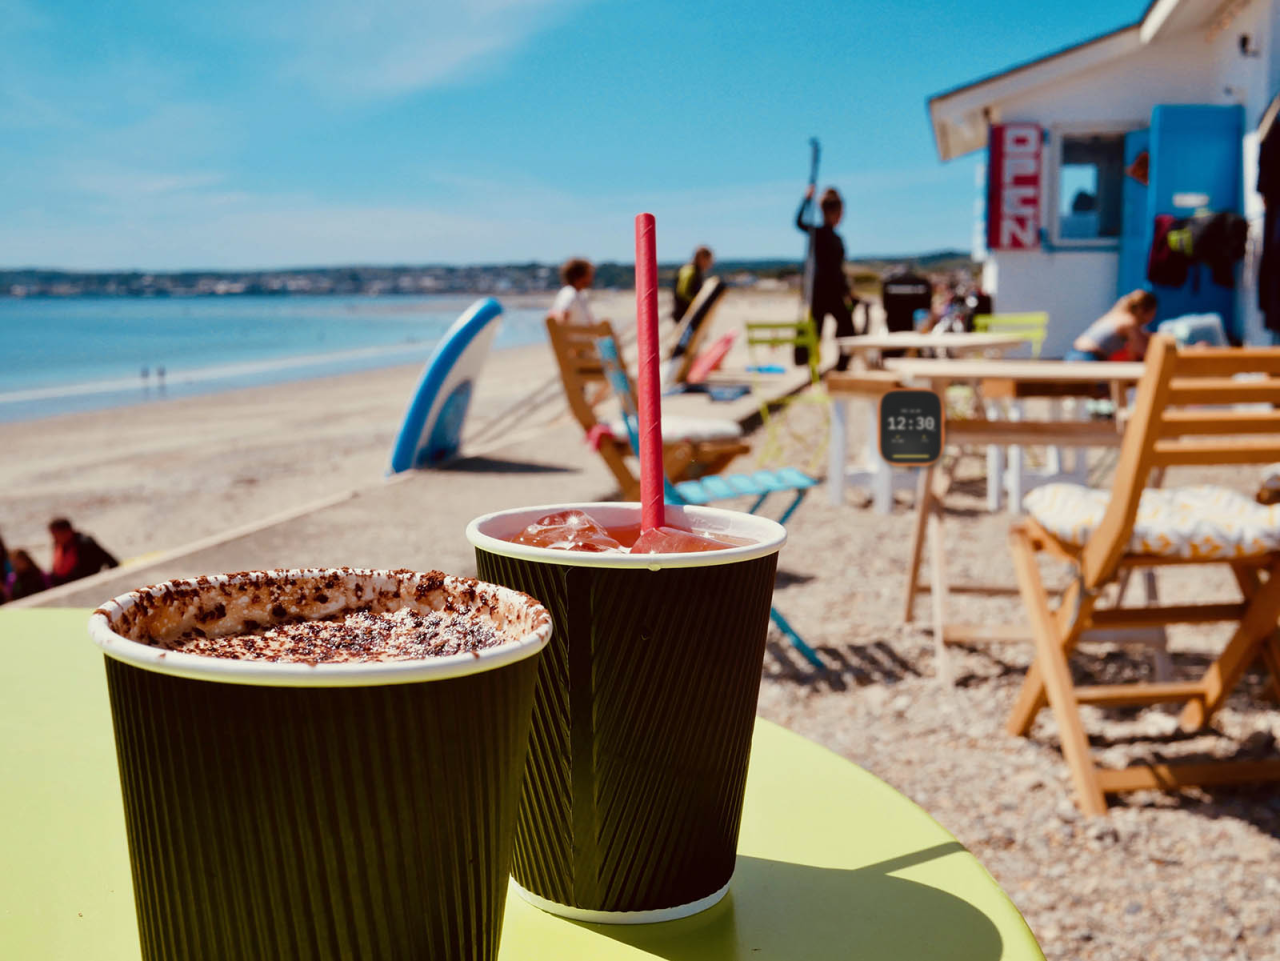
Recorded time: 12:30
